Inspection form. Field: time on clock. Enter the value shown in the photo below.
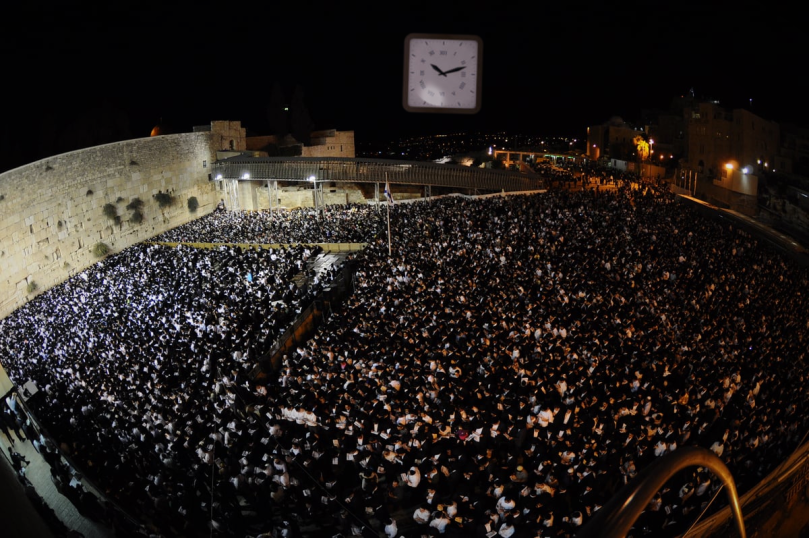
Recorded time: 10:12
